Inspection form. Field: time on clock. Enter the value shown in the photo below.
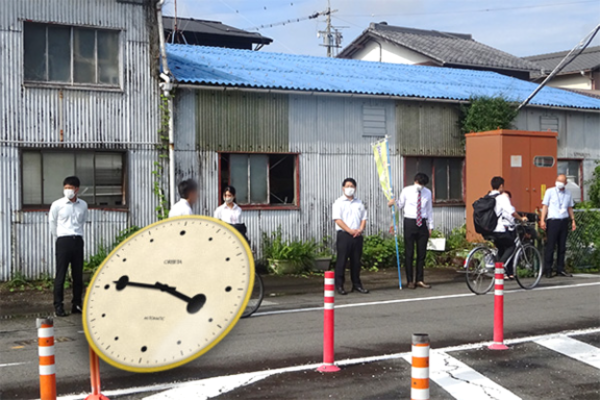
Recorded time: 3:46
